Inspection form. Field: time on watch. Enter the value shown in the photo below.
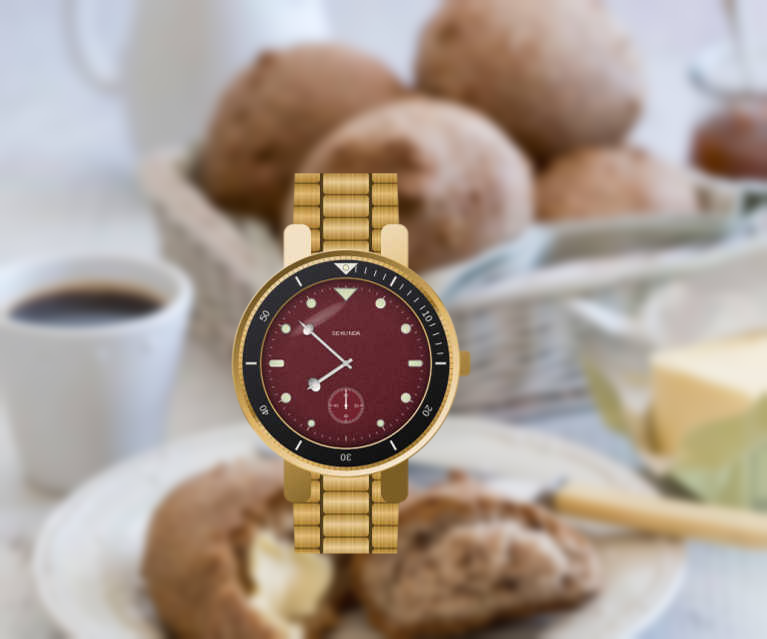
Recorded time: 7:52
